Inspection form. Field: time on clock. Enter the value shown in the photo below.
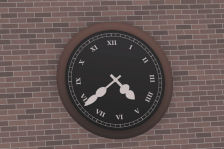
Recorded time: 4:39
